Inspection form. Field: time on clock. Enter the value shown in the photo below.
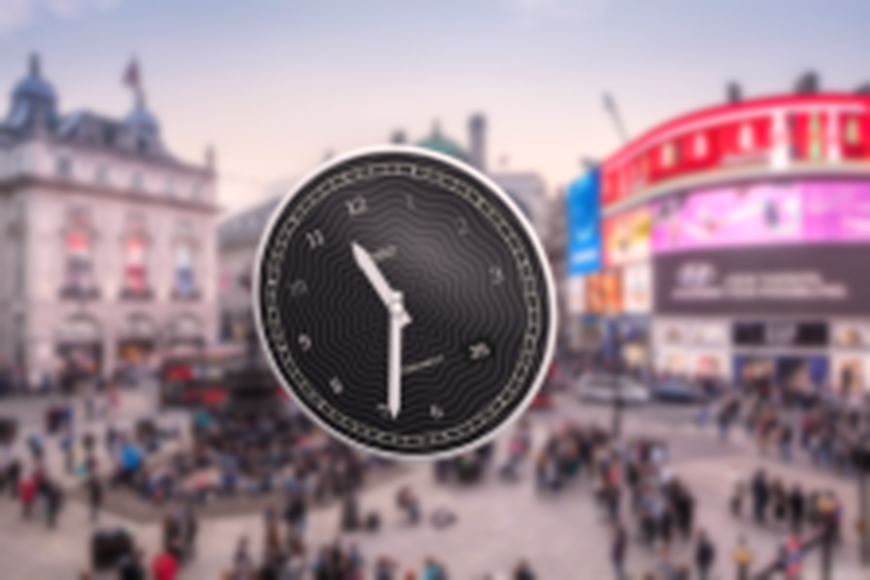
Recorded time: 11:34
